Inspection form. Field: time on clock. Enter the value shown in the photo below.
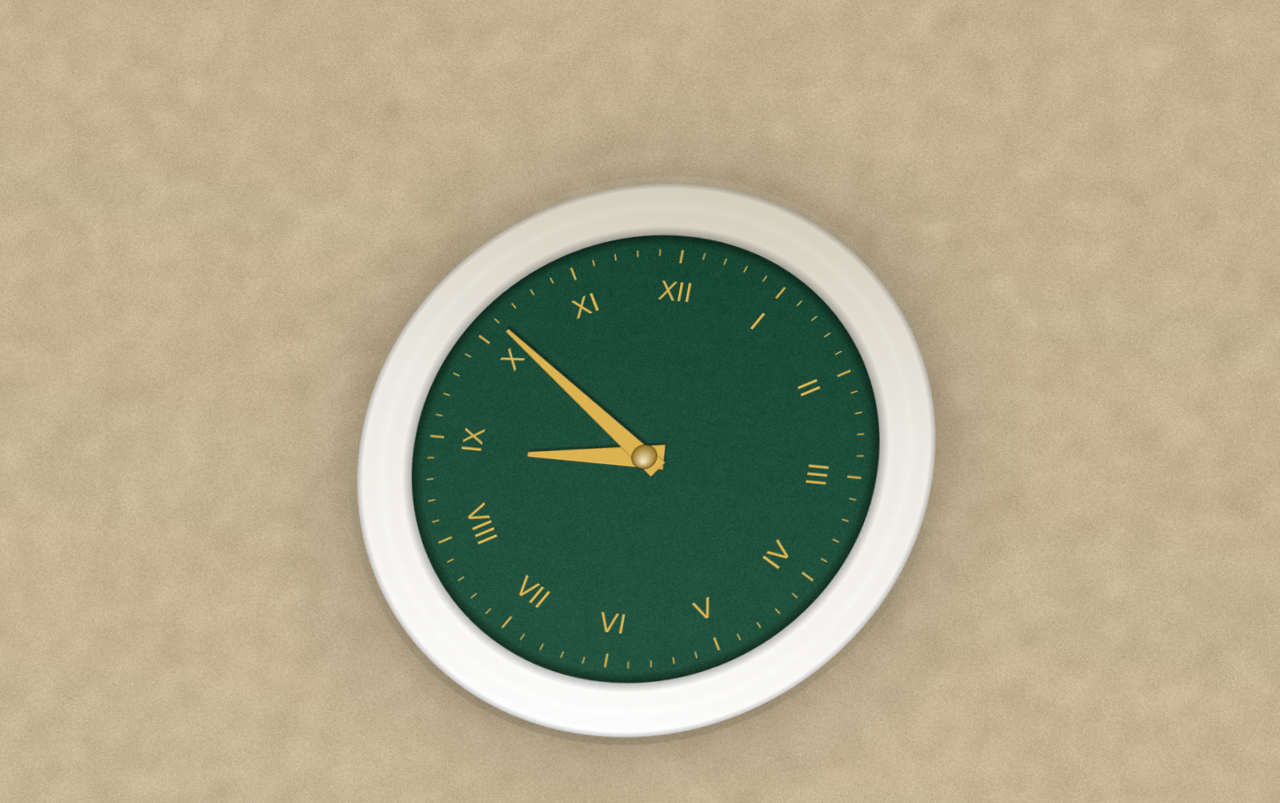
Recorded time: 8:51
